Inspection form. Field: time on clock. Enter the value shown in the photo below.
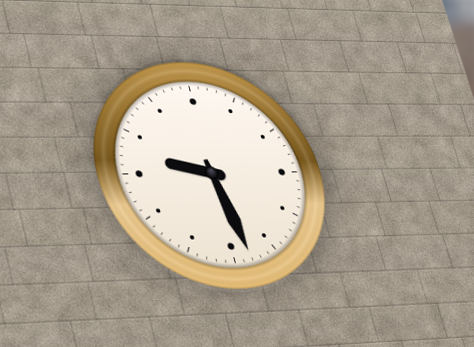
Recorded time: 9:28
